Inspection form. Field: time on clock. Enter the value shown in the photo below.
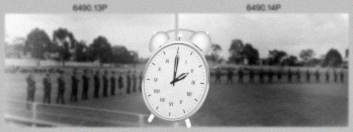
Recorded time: 2:00
